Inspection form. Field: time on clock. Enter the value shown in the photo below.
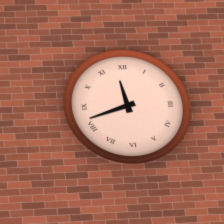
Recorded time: 11:42
